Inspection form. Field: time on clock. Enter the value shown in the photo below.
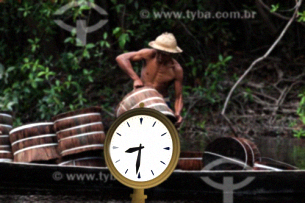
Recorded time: 8:31
